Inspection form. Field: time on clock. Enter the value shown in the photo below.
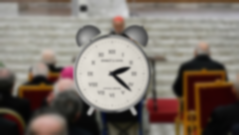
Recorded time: 2:22
